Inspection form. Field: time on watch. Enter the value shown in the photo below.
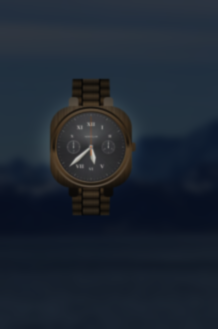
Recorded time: 5:38
